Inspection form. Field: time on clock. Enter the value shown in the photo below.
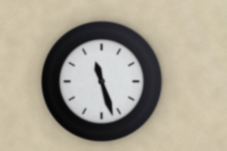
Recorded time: 11:27
